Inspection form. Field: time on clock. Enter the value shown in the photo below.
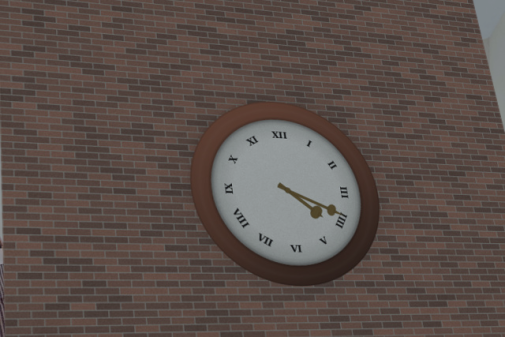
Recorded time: 4:19
